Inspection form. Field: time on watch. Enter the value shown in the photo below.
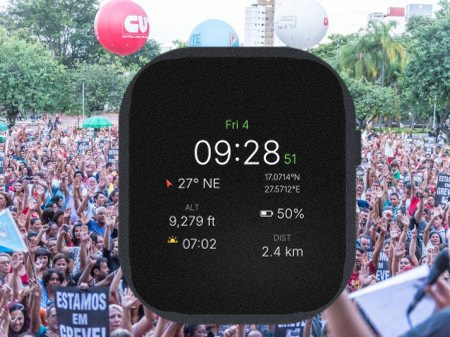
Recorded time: 9:28:51
